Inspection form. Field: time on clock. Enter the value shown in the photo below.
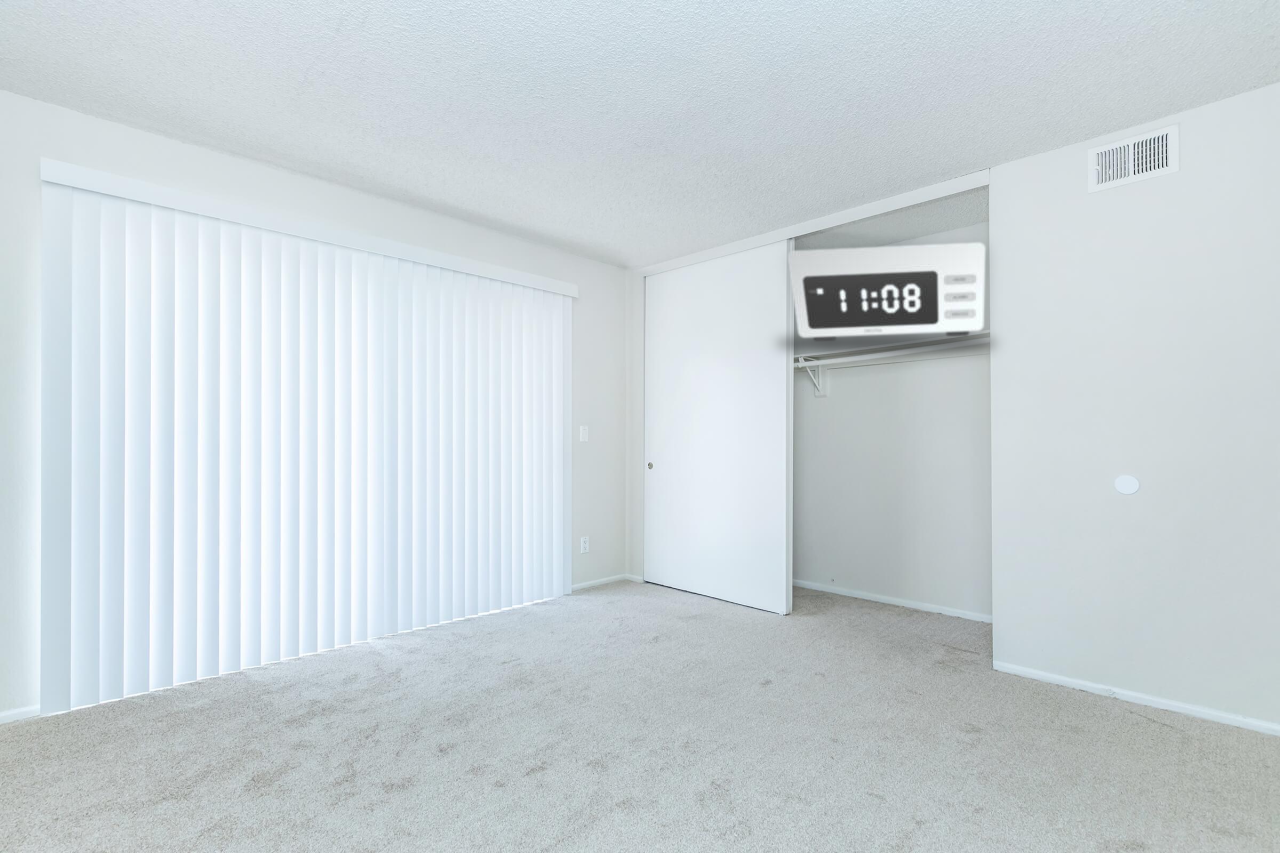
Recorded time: 11:08
